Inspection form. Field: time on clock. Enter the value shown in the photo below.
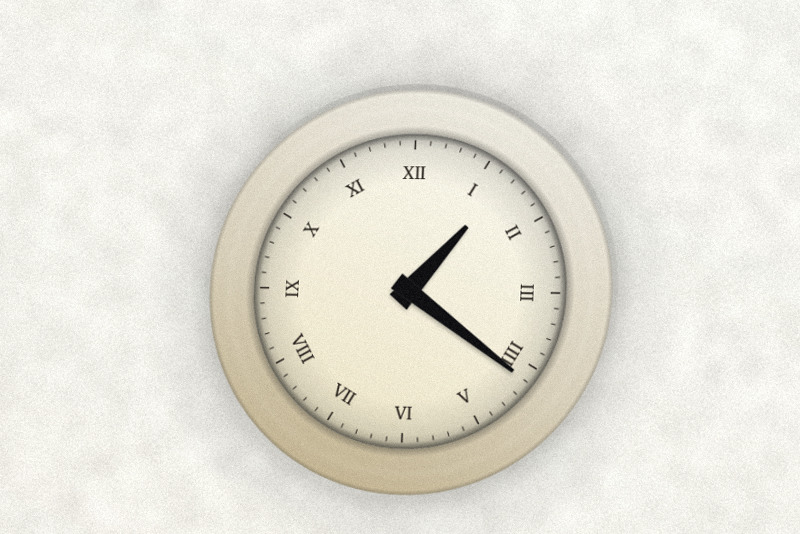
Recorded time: 1:21
